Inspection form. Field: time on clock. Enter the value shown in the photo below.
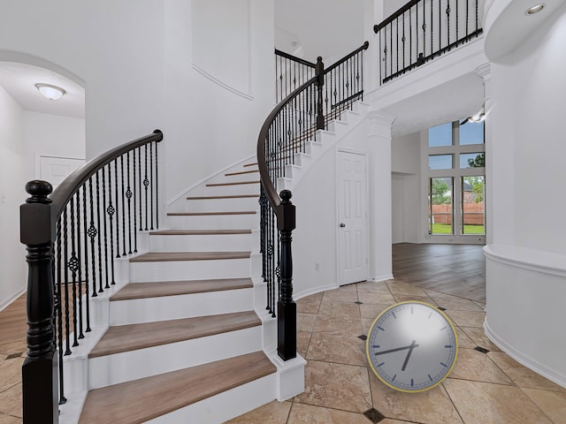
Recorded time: 6:43
